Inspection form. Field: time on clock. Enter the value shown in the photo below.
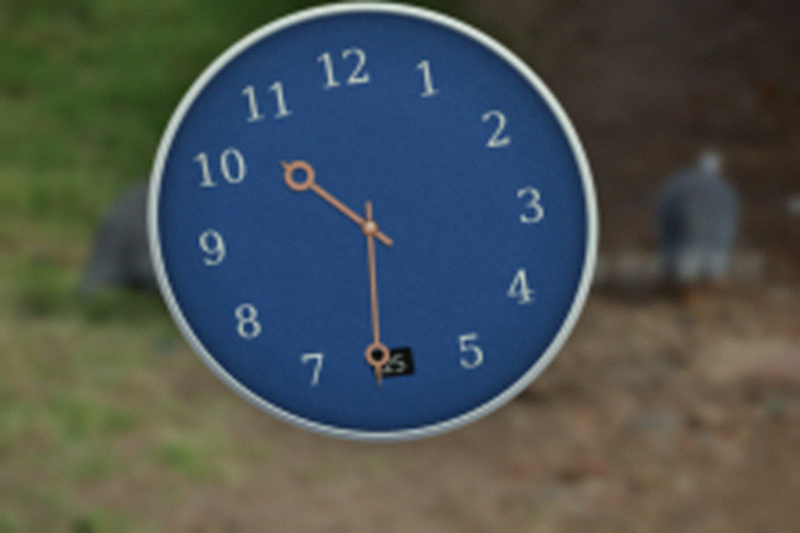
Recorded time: 10:31
